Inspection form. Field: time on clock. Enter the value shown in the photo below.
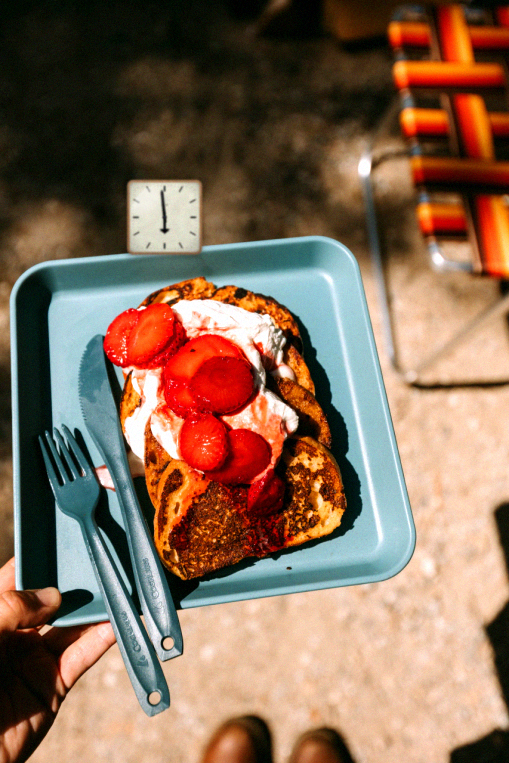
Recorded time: 5:59
